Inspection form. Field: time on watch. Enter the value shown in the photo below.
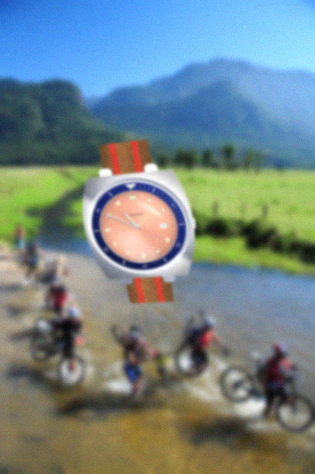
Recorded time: 10:50
